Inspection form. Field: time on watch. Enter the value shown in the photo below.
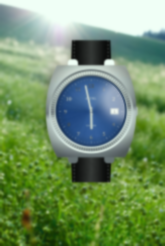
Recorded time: 5:58
